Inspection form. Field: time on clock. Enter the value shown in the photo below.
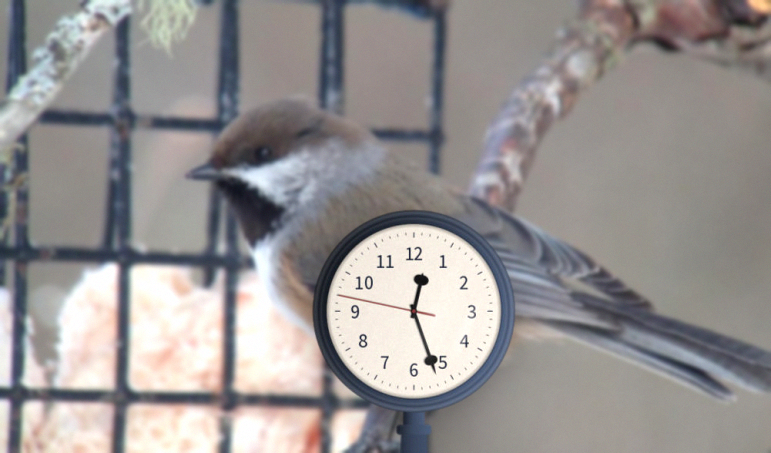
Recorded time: 12:26:47
